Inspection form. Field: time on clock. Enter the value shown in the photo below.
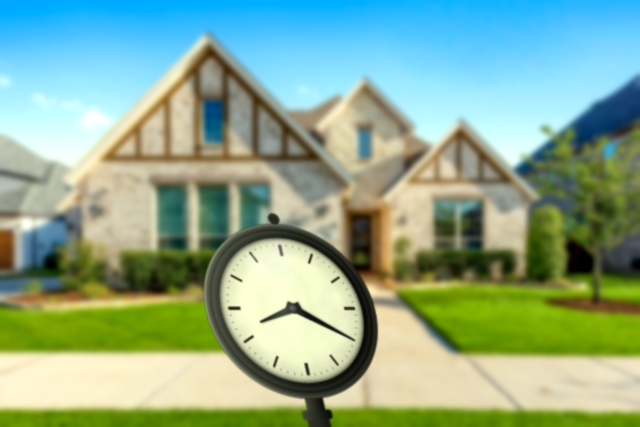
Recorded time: 8:20
